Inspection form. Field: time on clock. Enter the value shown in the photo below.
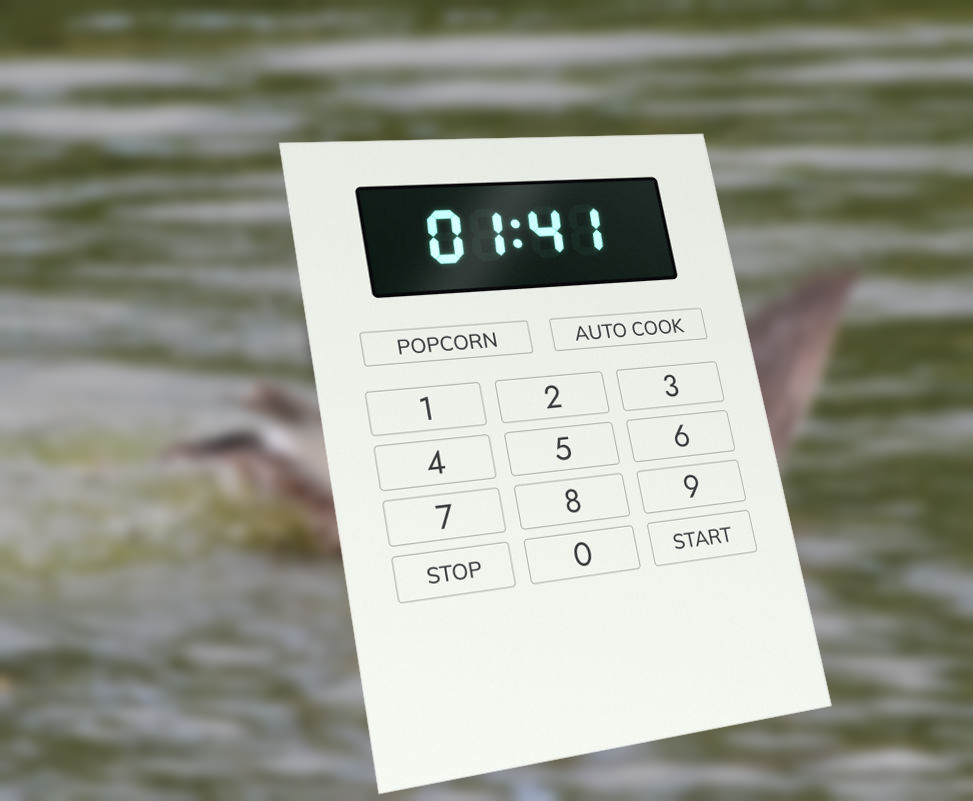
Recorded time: 1:41
